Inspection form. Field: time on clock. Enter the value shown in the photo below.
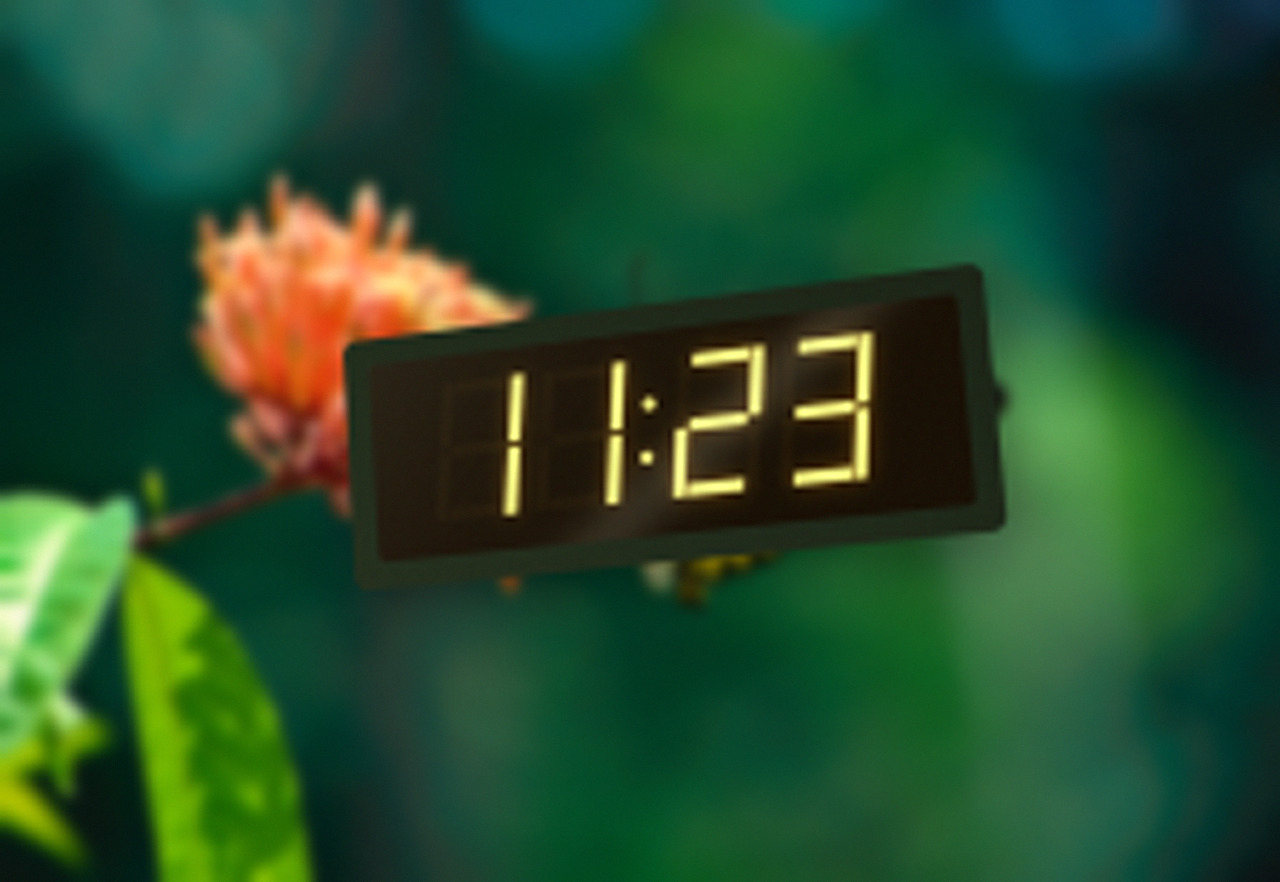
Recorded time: 11:23
